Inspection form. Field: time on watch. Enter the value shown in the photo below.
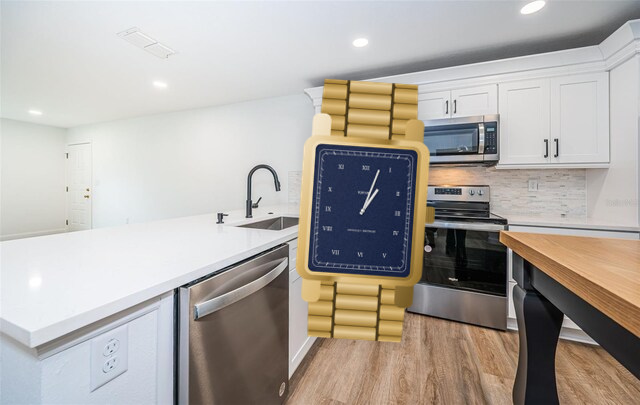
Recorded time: 1:03
